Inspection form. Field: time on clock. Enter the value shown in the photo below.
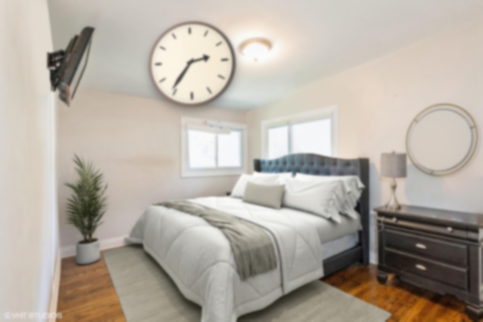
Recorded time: 2:36
